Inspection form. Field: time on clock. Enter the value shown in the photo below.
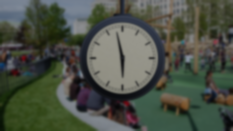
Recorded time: 5:58
